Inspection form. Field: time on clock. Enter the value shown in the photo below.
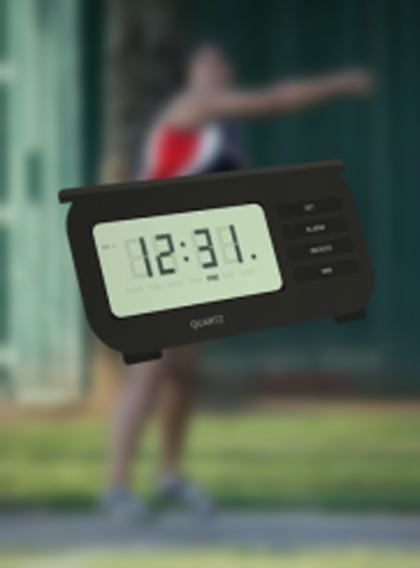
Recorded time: 12:31
